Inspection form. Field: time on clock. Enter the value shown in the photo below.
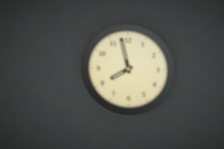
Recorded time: 7:58
